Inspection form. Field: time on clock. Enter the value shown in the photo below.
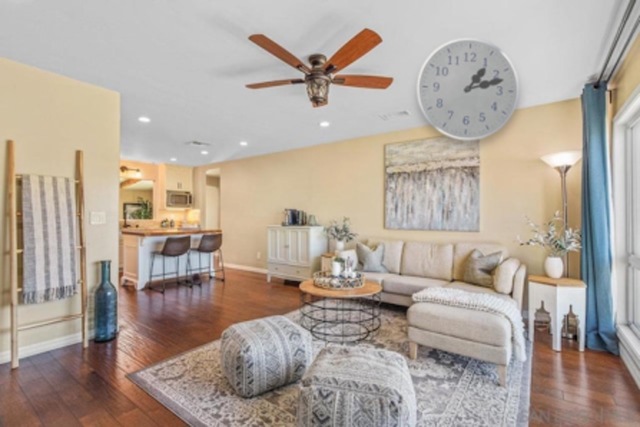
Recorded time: 1:12
